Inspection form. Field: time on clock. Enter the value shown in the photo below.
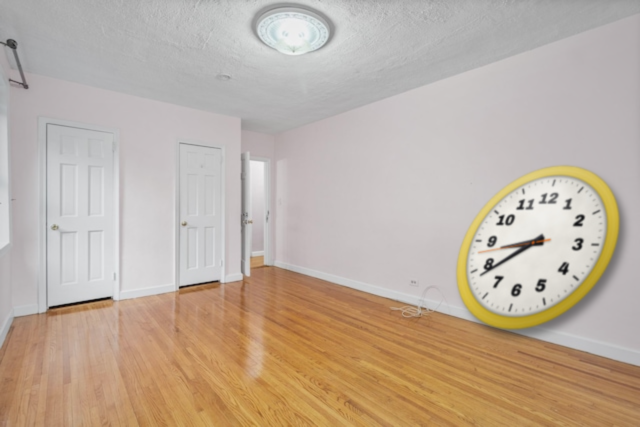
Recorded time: 8:38:43
